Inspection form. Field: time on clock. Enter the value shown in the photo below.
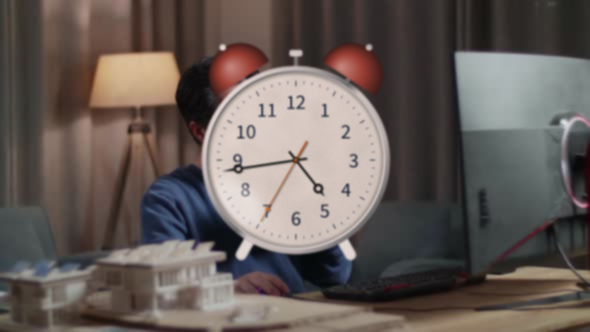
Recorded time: 4:43:35
